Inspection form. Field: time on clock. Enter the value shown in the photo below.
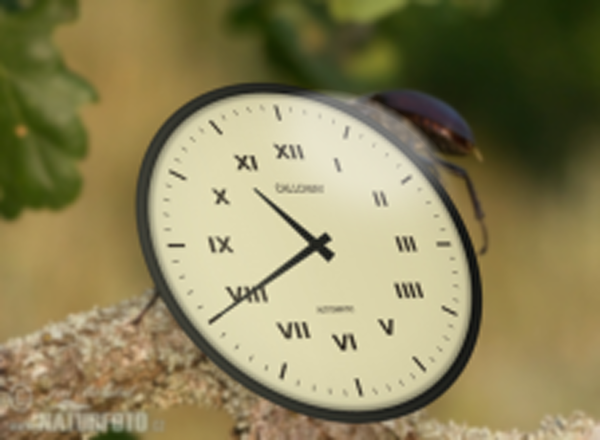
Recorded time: 10:40
